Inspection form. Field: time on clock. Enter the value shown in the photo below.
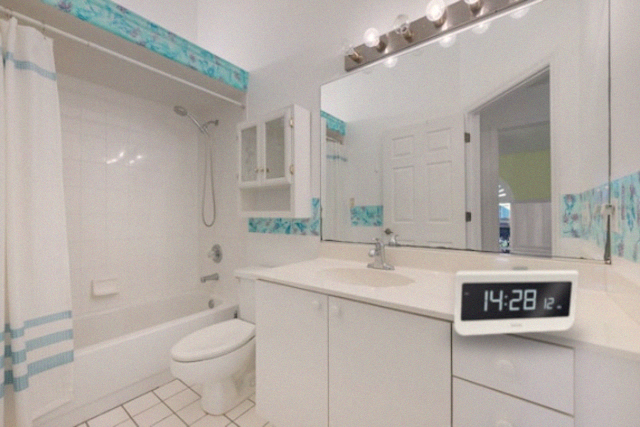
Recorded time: 14:28:12
